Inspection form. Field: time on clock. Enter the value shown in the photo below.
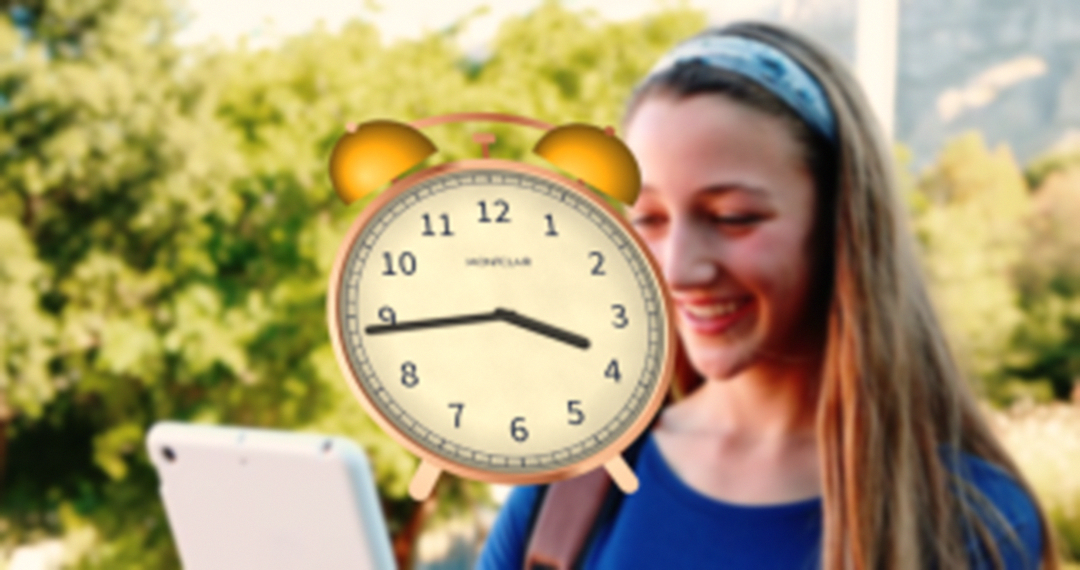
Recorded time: 3:44
